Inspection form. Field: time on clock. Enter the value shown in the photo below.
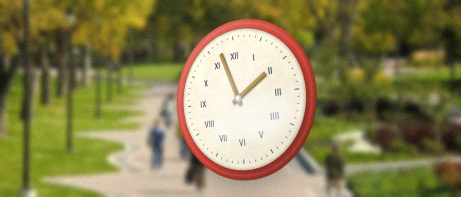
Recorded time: 1:57
